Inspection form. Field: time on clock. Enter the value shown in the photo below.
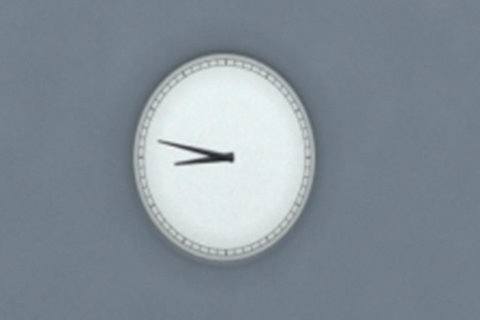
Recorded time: 8:47
